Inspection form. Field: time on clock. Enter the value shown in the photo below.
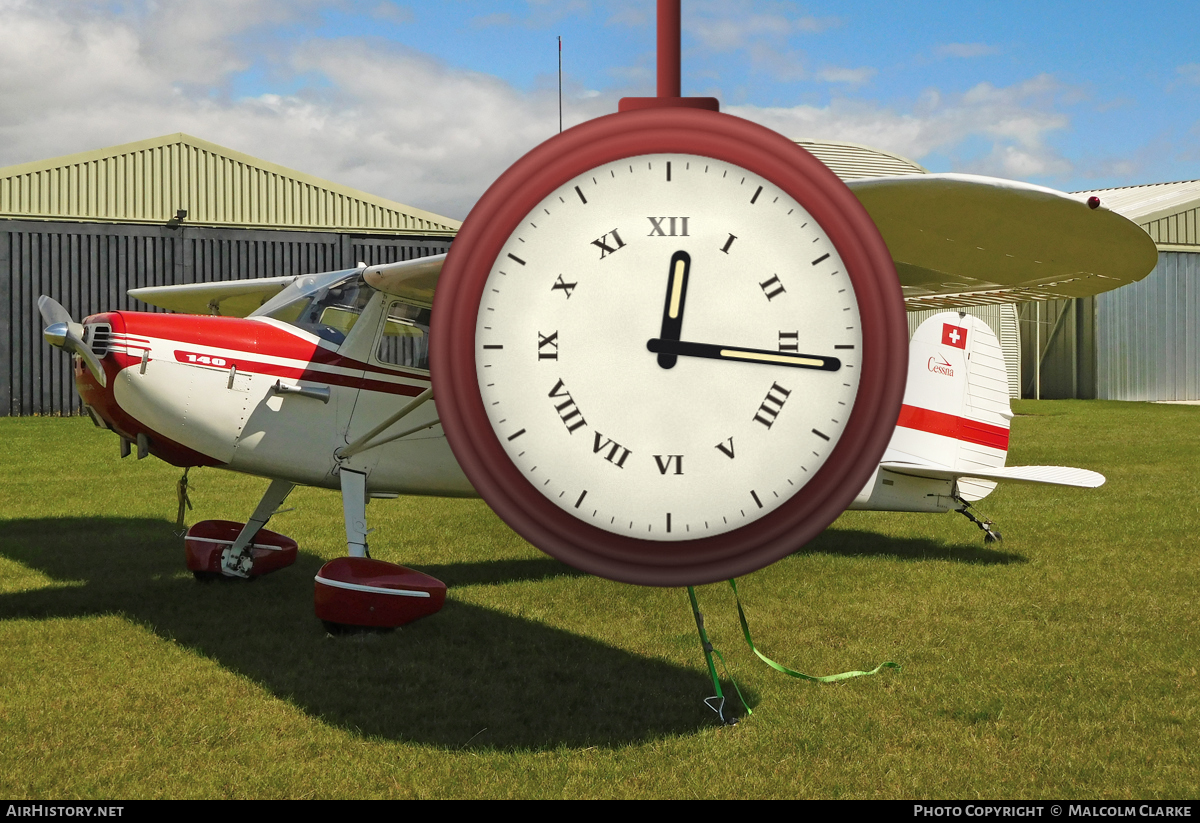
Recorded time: 12:16
